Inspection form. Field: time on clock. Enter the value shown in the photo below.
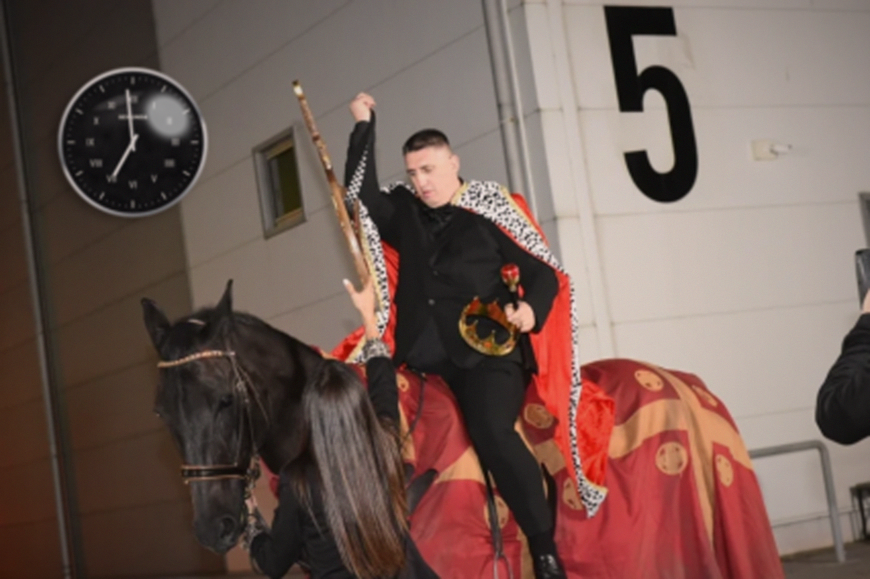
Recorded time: 6:59
